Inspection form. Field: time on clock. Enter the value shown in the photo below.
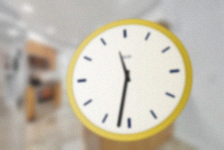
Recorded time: 11:32
